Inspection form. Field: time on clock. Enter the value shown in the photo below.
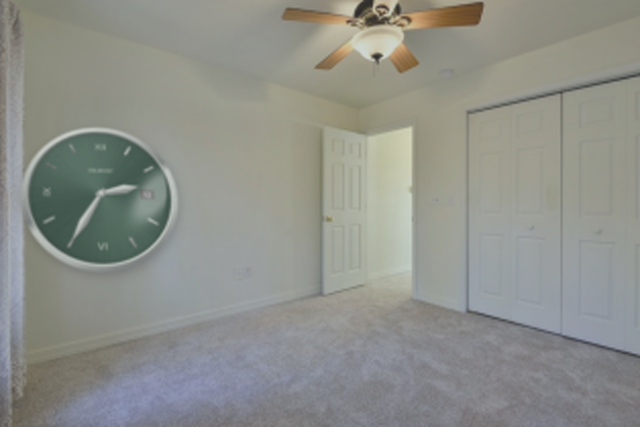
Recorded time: 2:35
